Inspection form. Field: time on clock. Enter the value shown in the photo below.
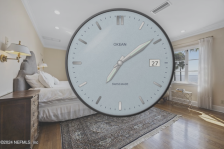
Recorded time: 7:09
